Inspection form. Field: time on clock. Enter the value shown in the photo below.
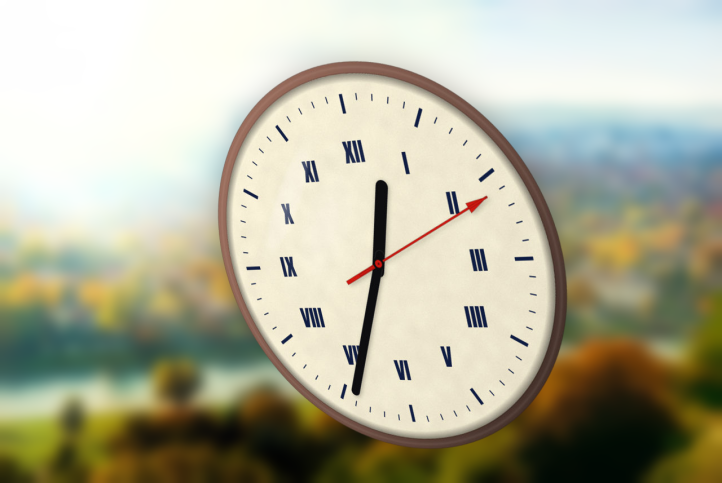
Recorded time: 12:34:11
